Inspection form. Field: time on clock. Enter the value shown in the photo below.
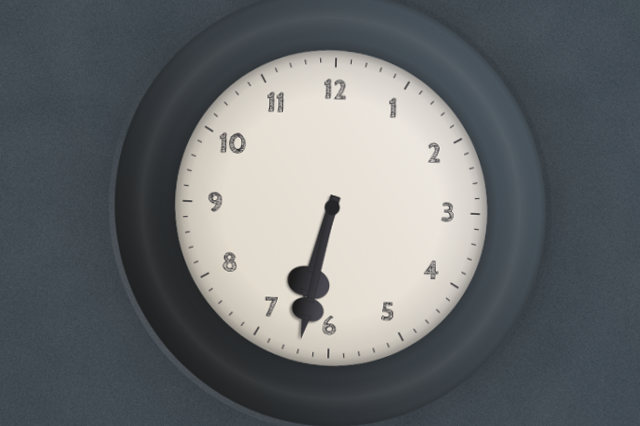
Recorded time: 6:32
